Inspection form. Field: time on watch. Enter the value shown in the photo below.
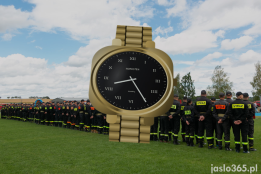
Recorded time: 8:25
